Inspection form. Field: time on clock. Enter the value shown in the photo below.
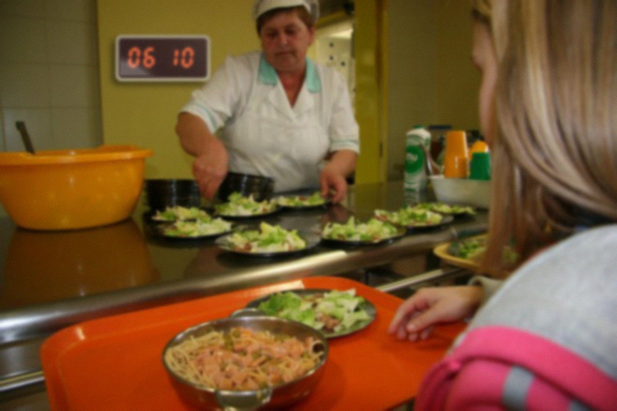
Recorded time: 6:10
